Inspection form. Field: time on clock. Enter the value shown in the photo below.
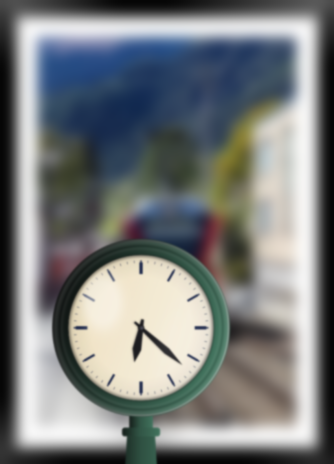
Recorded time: 6:22
